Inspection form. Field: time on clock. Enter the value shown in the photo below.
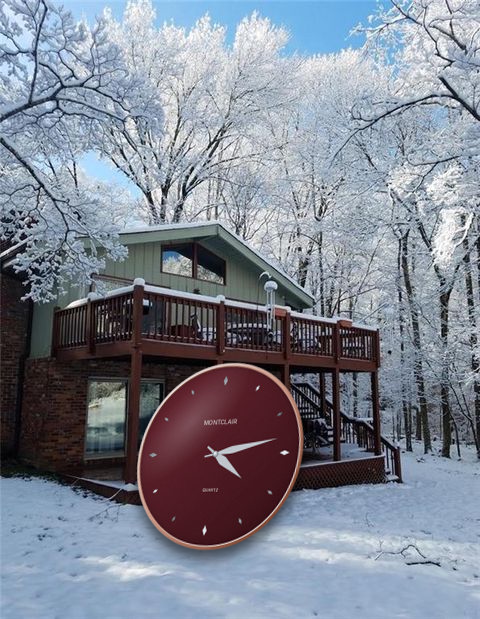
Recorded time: 4:13
